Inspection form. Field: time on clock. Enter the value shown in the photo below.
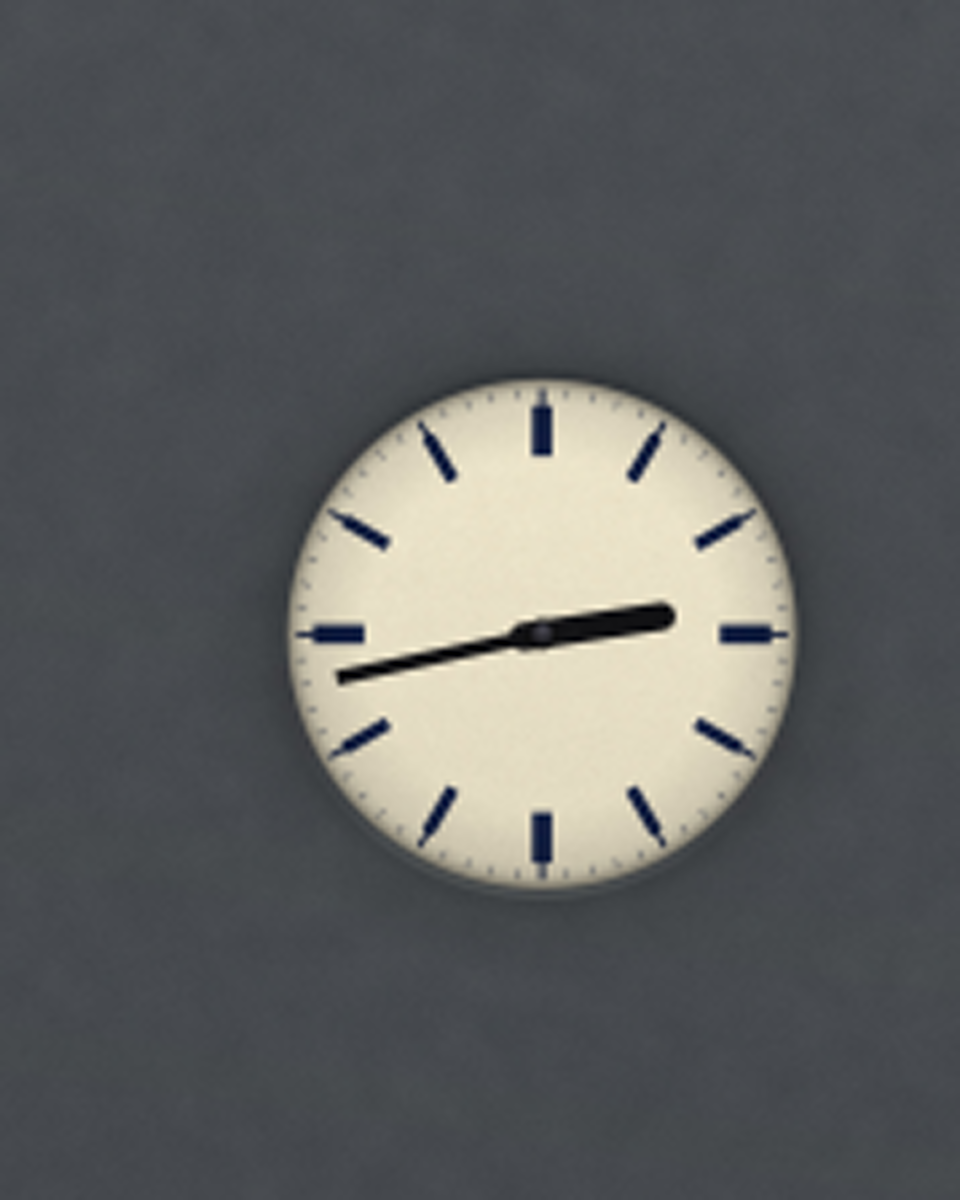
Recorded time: 2:43
